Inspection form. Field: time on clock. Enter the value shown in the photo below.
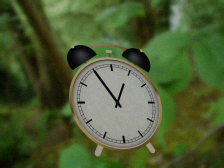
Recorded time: 12:55
